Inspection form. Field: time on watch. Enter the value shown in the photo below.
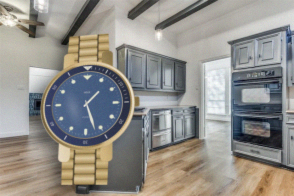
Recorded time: 1:27
